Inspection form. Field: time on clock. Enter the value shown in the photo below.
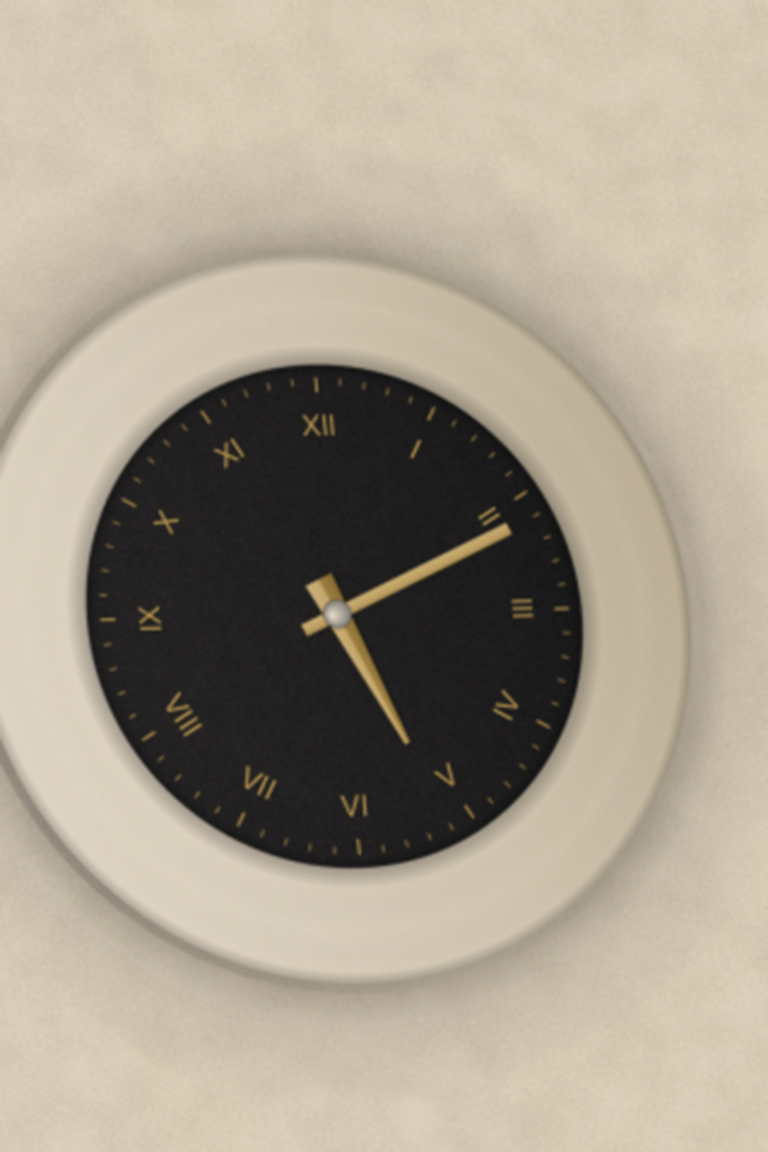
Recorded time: 5:11
